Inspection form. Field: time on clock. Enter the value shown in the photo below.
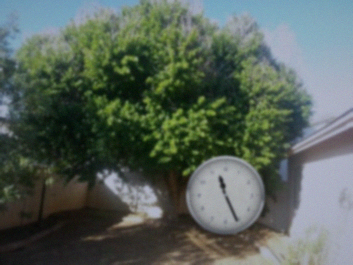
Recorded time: 11:26
